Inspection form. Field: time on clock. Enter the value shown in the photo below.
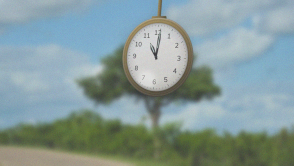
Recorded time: 11:01
